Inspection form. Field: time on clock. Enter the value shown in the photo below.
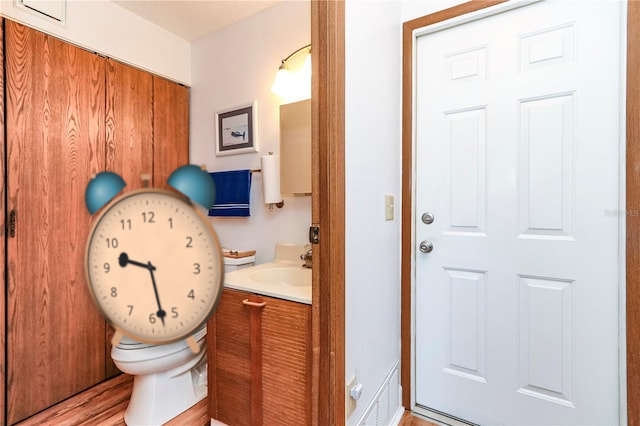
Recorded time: 9:28
